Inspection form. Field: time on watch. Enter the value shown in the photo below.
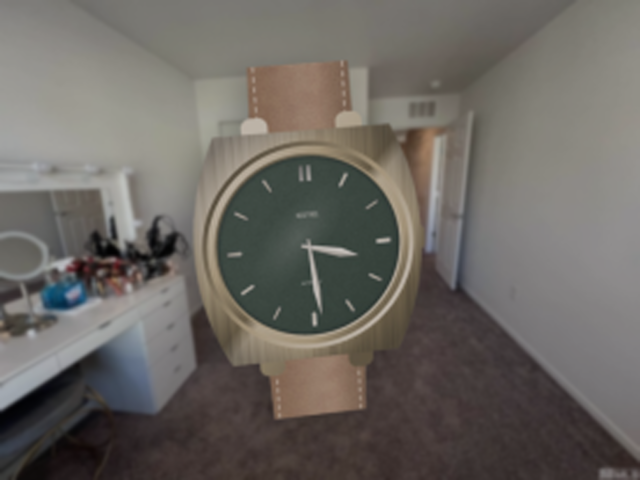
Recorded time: 3:29
